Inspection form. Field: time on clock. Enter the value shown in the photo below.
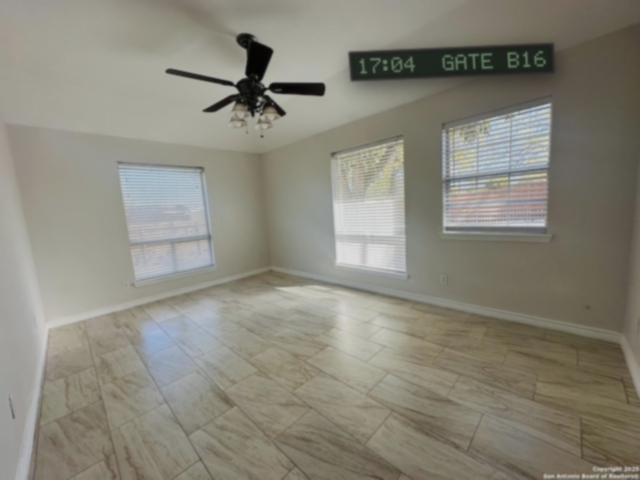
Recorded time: 17:04
